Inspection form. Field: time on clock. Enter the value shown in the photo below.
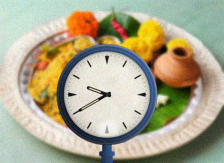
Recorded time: 9:40
